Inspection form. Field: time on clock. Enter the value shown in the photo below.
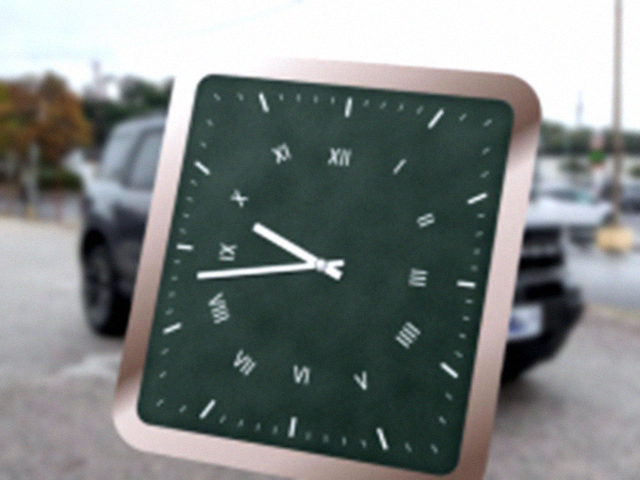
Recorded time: 9:43
